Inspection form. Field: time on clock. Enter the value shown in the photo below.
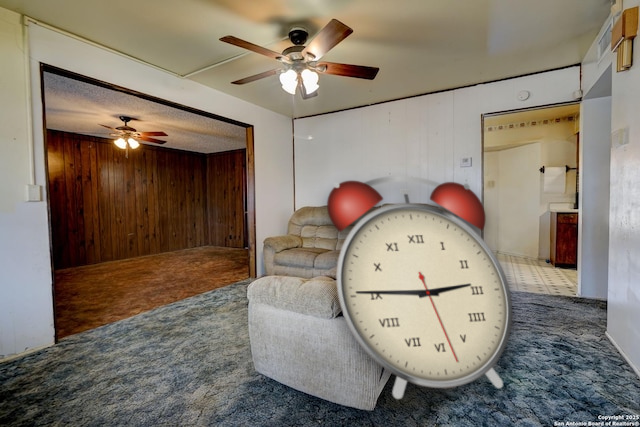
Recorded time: 2:45:28
